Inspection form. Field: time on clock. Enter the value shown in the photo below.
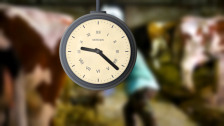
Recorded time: 9:22
